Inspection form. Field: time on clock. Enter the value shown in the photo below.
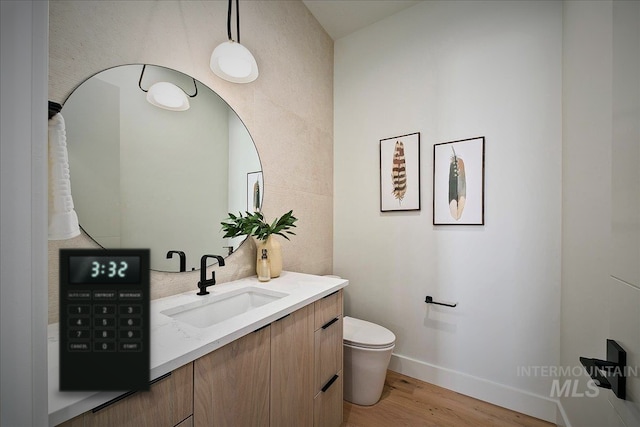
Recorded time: 3:32
